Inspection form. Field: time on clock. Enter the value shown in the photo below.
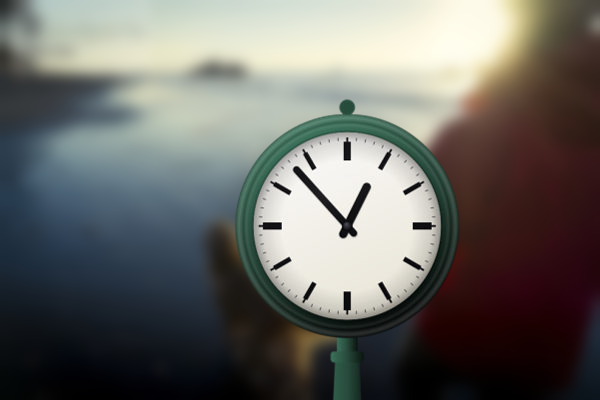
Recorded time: 12:53
